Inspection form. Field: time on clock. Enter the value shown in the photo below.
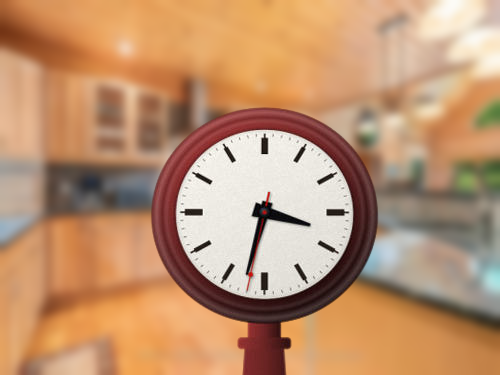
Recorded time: 3:32:32
